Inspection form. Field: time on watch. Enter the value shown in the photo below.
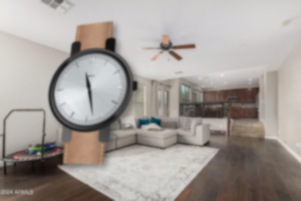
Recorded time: 11:28
